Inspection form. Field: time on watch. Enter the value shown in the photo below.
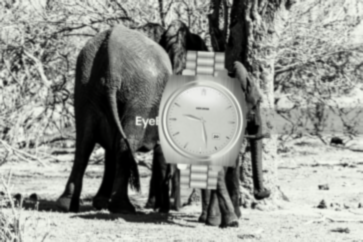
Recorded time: 9:28
